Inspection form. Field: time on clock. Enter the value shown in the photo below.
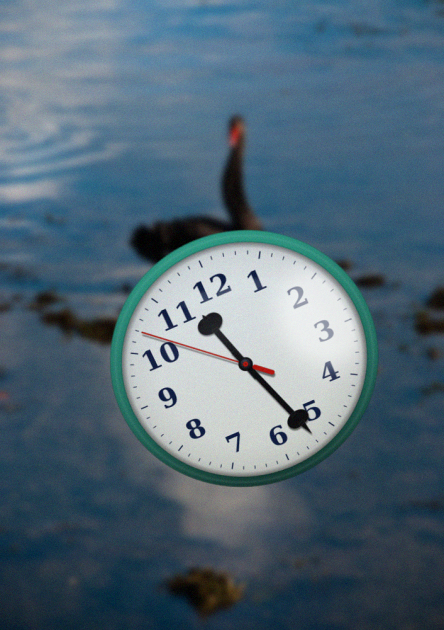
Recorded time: 11:26:52
